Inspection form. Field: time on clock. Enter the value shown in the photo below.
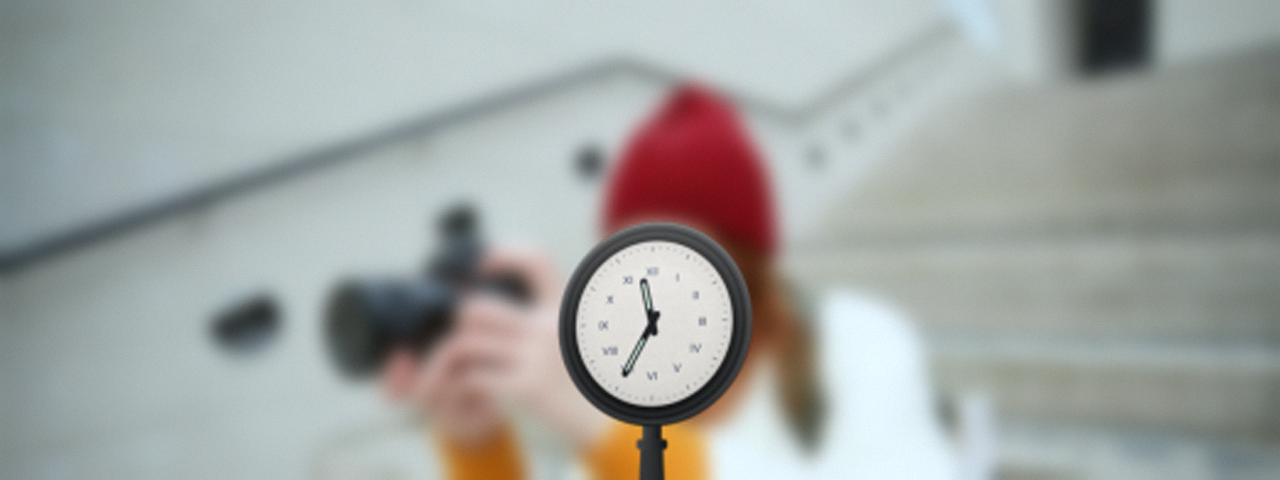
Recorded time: 11:35
